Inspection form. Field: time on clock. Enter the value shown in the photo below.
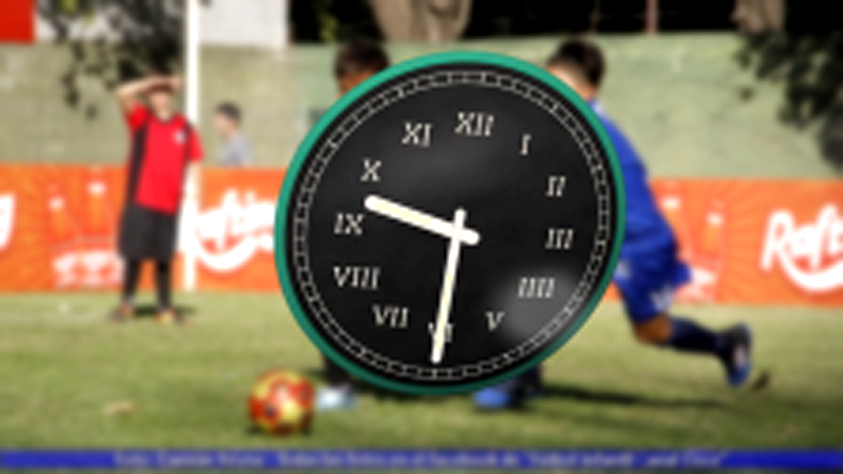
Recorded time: 9:30
